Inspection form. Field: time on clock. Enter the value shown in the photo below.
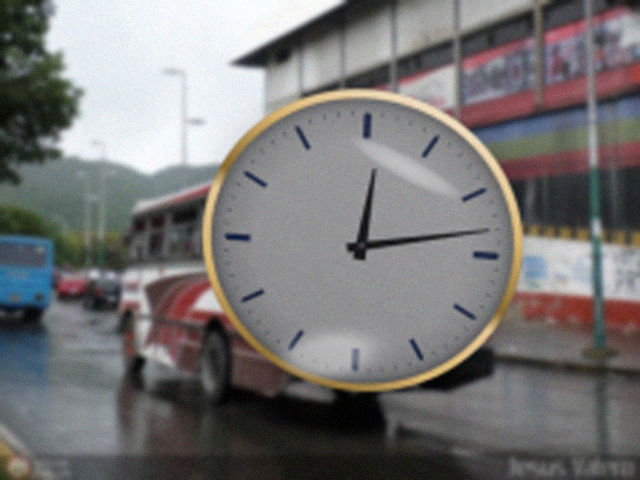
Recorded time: 12:13
